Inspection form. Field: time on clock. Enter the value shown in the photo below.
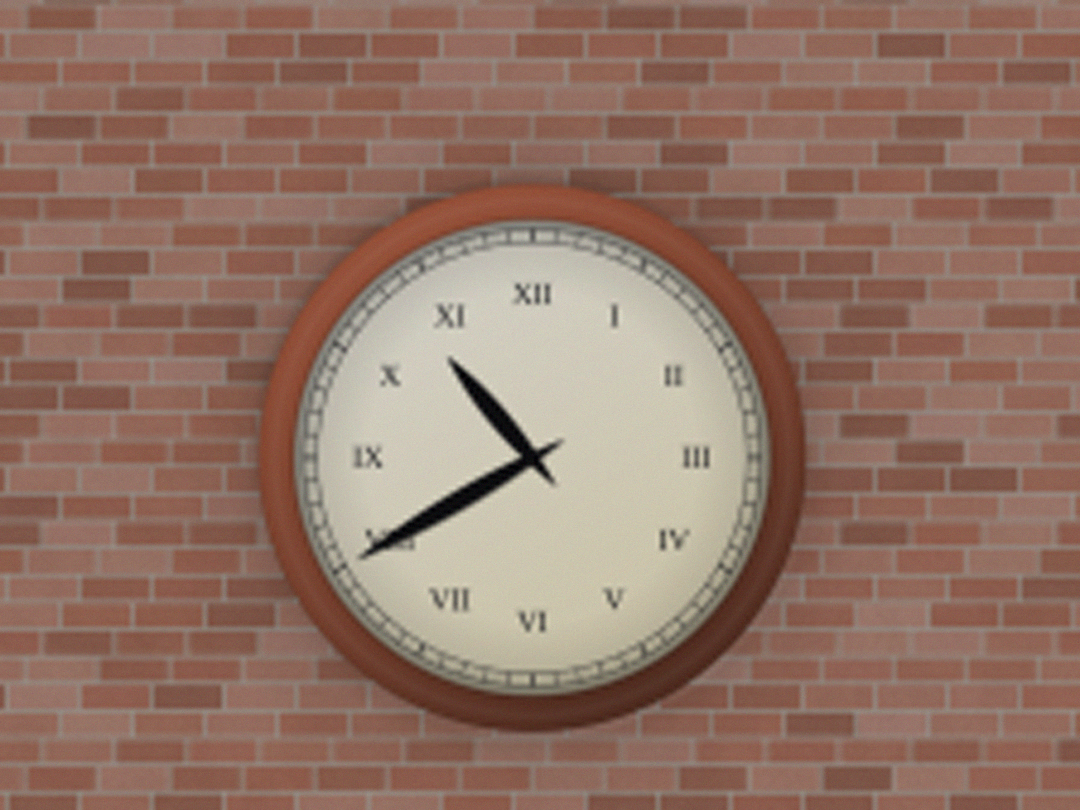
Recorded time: 10:40
